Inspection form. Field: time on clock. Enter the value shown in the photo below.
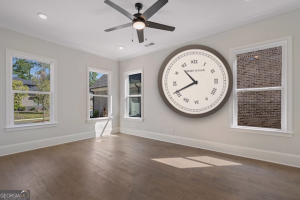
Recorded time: 10:41
